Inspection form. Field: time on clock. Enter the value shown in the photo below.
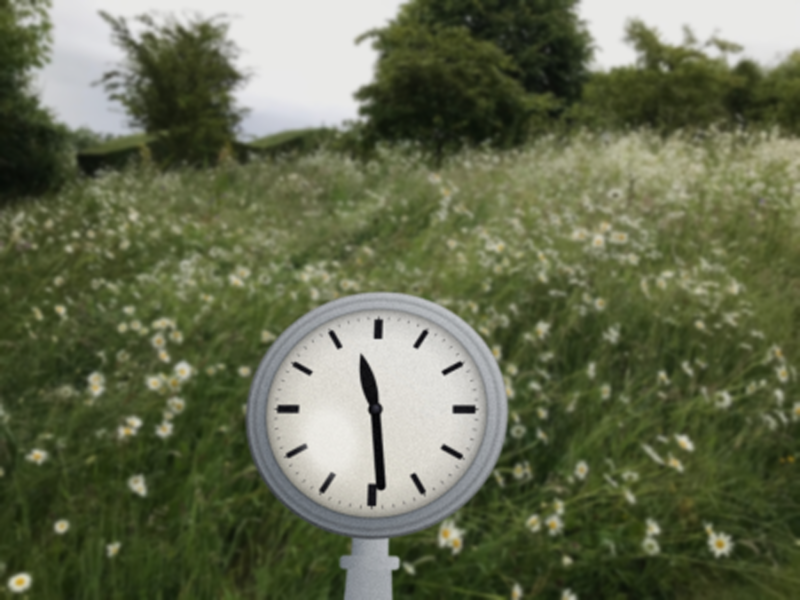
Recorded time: 11:29
